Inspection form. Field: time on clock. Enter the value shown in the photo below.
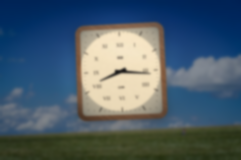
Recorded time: 8:16
